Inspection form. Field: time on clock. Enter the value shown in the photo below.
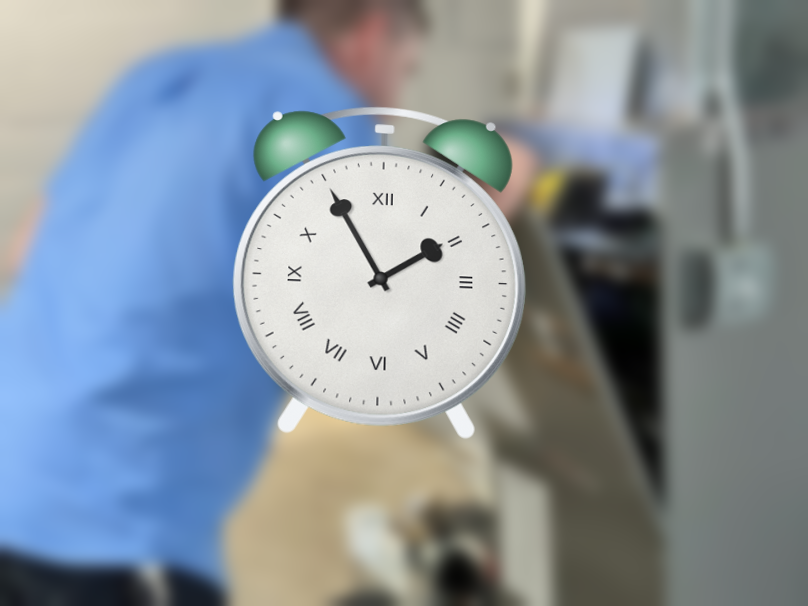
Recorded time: 1:55
